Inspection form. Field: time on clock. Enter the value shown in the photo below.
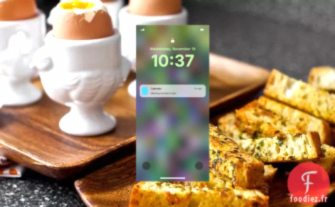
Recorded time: 10:37
